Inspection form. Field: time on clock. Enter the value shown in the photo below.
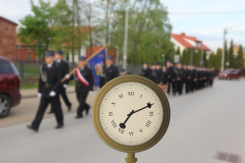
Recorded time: 7:11
